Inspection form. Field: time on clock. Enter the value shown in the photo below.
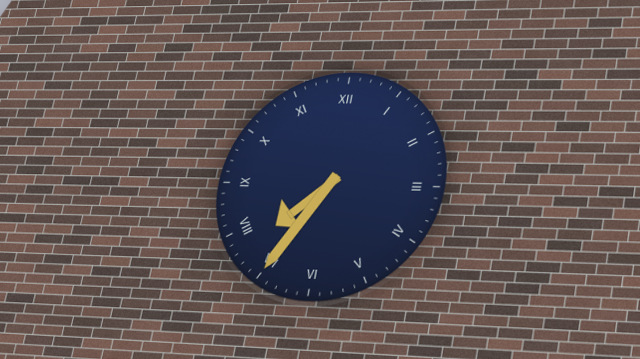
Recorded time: 7:35
